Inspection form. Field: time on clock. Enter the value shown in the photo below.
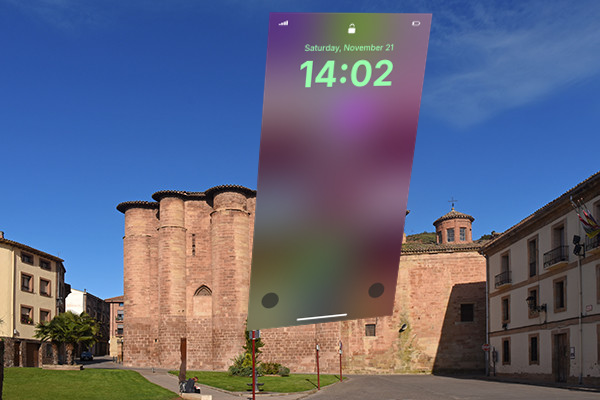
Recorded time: 14:02
